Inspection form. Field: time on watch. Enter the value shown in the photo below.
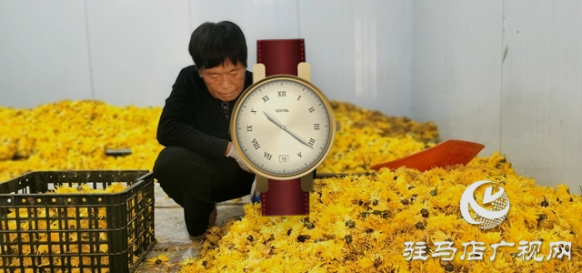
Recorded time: 10:21
